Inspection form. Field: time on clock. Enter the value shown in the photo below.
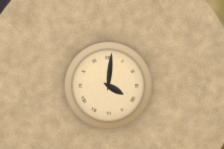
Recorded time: 4:01
